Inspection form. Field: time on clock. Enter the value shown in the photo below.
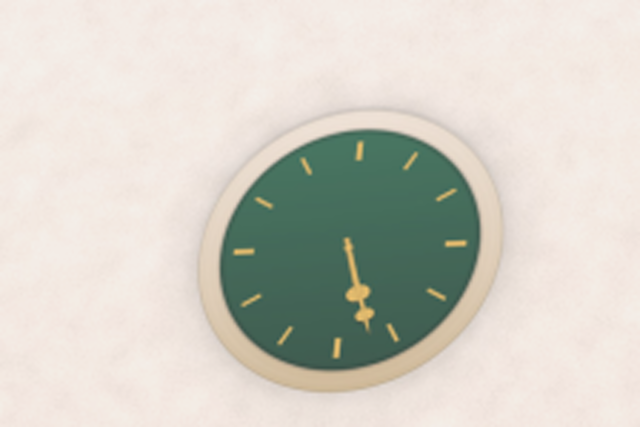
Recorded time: 5:27
